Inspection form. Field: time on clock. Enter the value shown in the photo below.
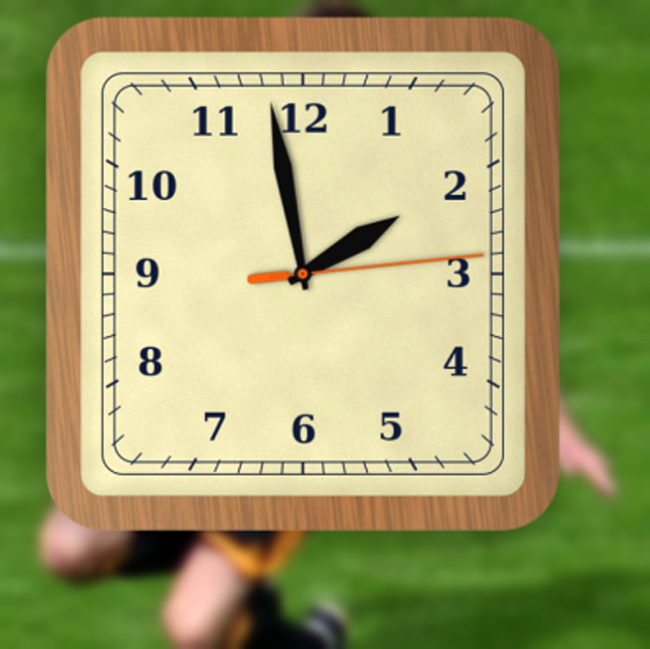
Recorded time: 1:58:14
